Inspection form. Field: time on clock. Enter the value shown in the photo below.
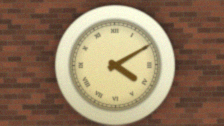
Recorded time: 4:10
